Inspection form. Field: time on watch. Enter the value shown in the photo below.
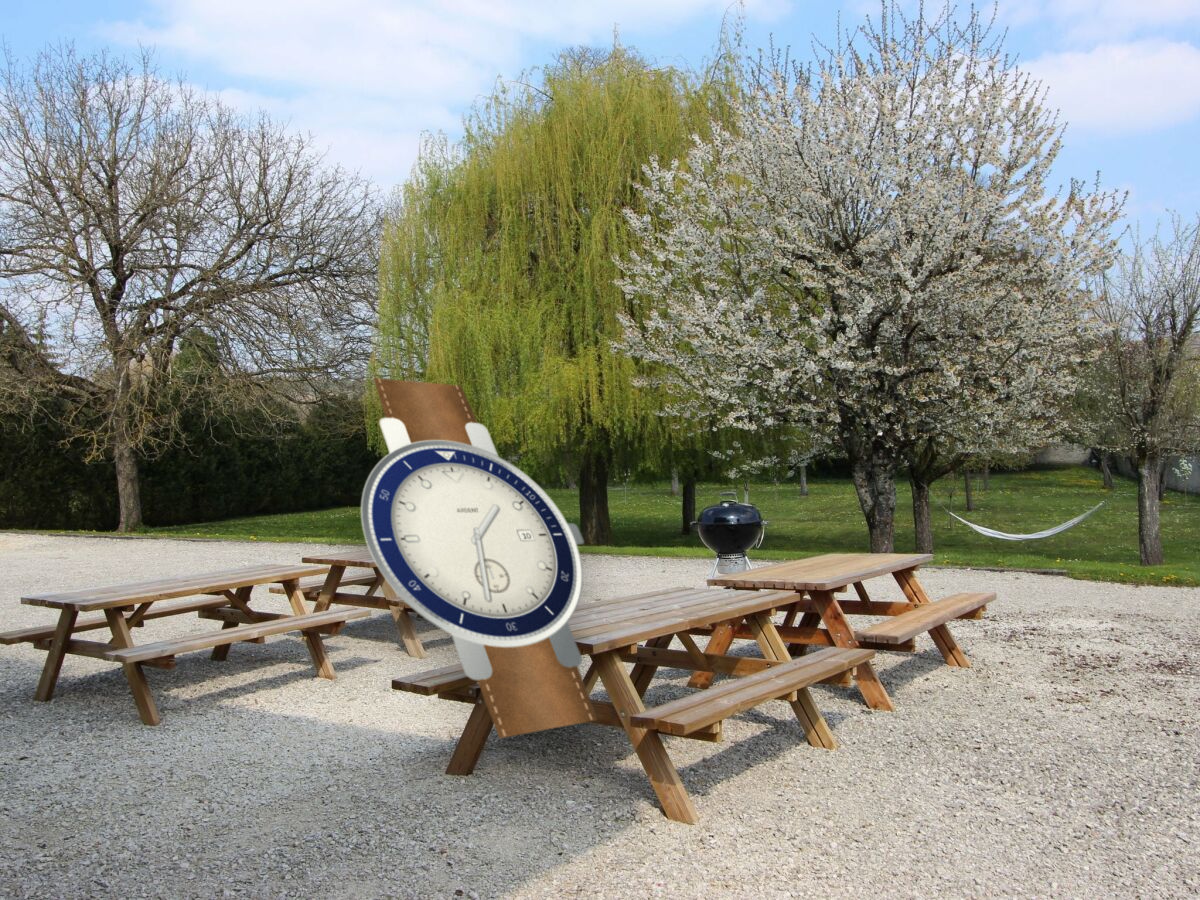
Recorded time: 1:32
